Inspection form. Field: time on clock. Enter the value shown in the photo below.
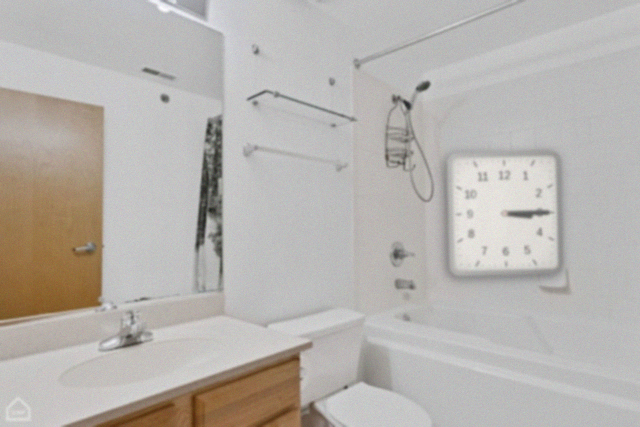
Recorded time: 3:15
